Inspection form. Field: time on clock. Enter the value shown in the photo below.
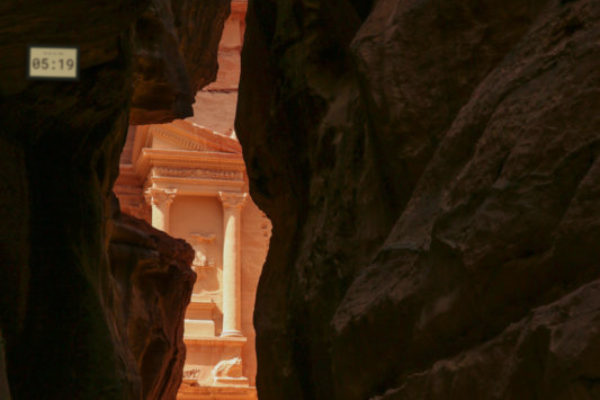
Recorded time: 5:19
